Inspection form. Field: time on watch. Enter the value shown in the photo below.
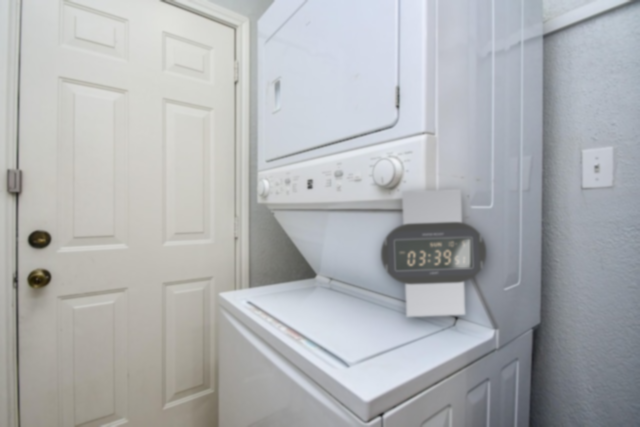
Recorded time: 3:39
